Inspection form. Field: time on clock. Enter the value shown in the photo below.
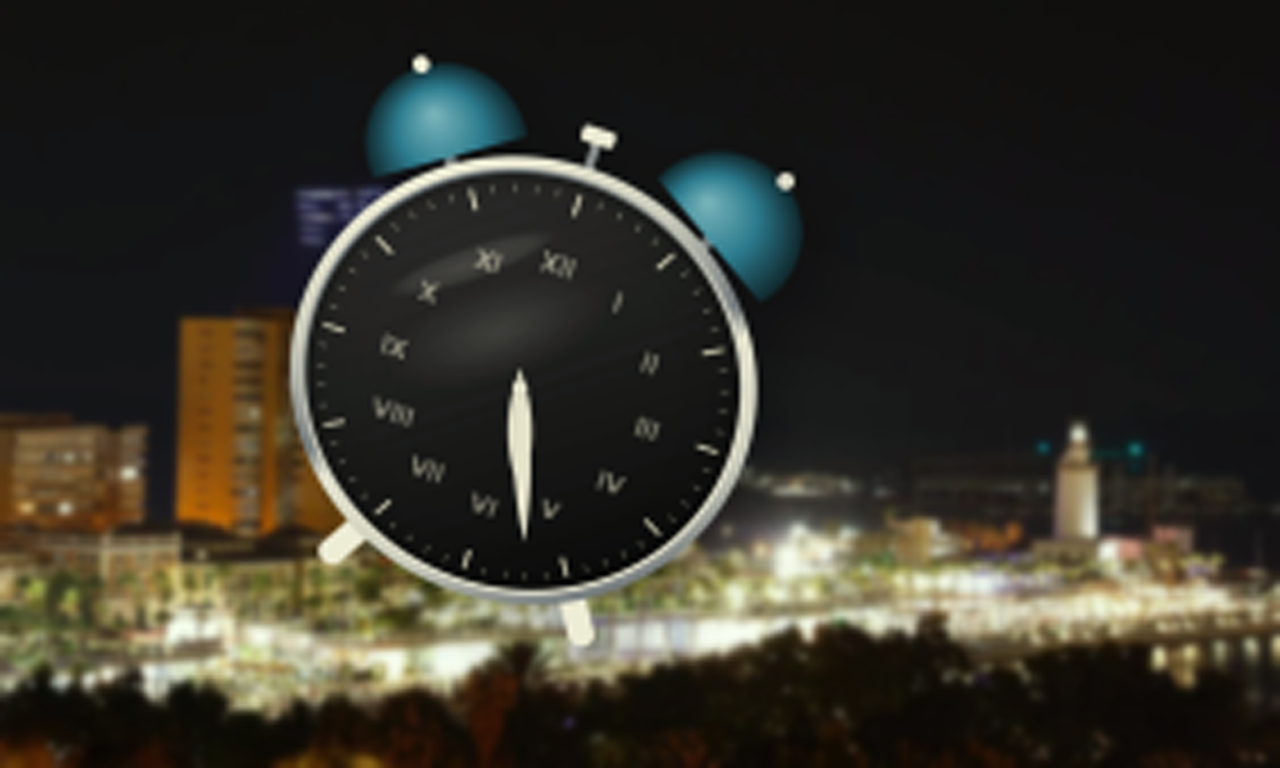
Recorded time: 5:27
